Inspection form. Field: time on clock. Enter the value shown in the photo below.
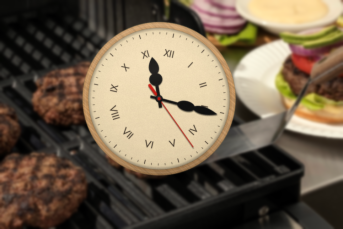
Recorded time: 11:15:22
